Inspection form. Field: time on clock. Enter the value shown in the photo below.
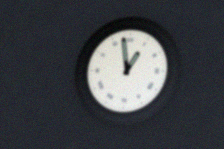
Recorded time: 12:58
